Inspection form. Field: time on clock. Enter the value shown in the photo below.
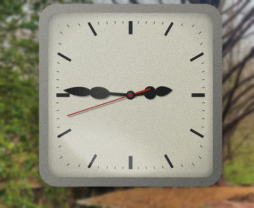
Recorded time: 2:45:42
